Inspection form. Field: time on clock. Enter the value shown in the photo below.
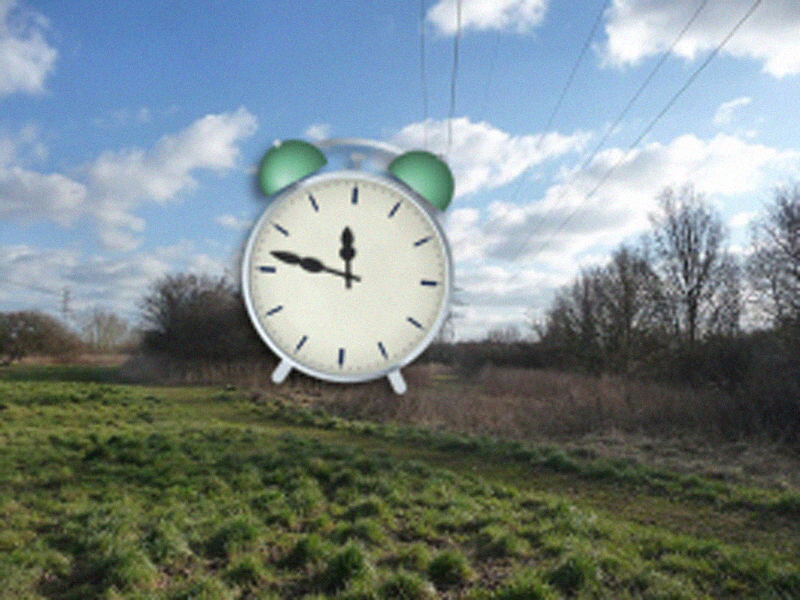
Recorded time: 11:47
